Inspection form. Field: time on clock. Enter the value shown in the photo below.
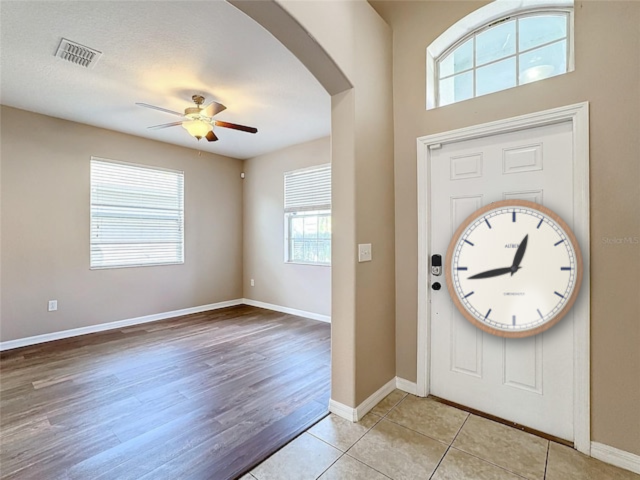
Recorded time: 12:43
